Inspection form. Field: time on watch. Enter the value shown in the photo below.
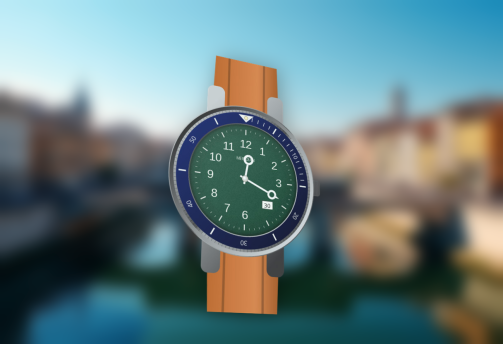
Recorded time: 12:19
